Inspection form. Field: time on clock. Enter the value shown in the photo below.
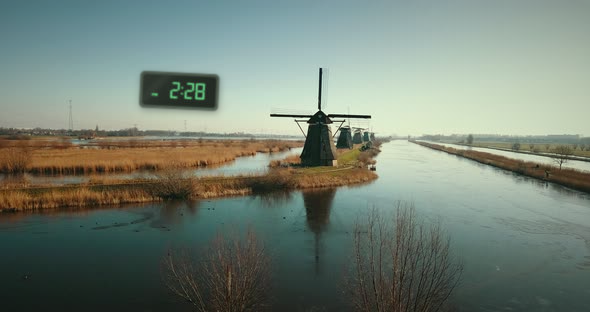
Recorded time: 2:28
